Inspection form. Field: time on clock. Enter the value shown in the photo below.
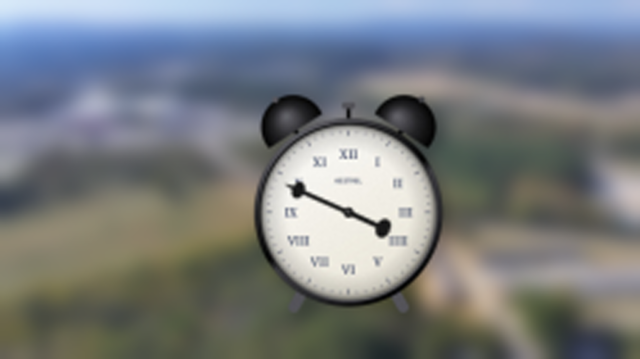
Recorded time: 3:49
